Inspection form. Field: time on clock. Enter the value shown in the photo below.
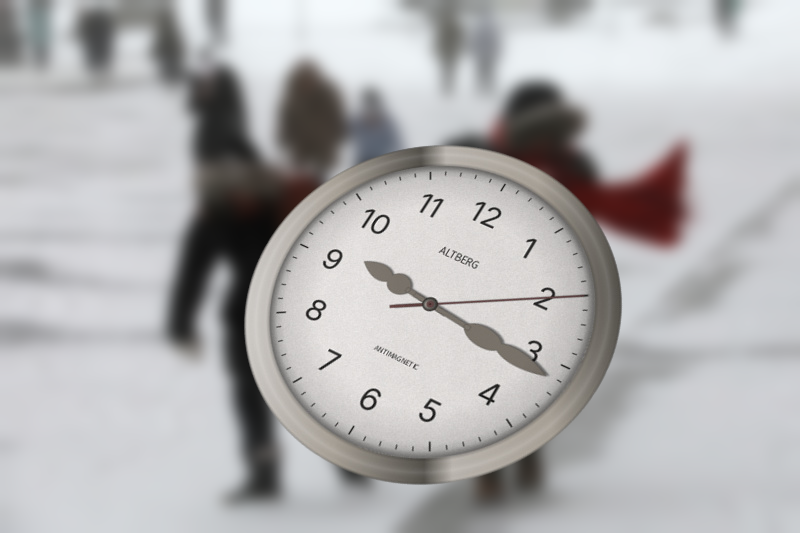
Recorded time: 9:16:10
